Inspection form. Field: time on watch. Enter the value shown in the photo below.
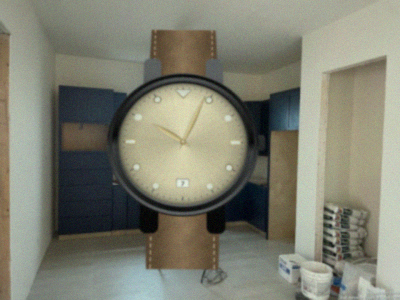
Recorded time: 10:04
